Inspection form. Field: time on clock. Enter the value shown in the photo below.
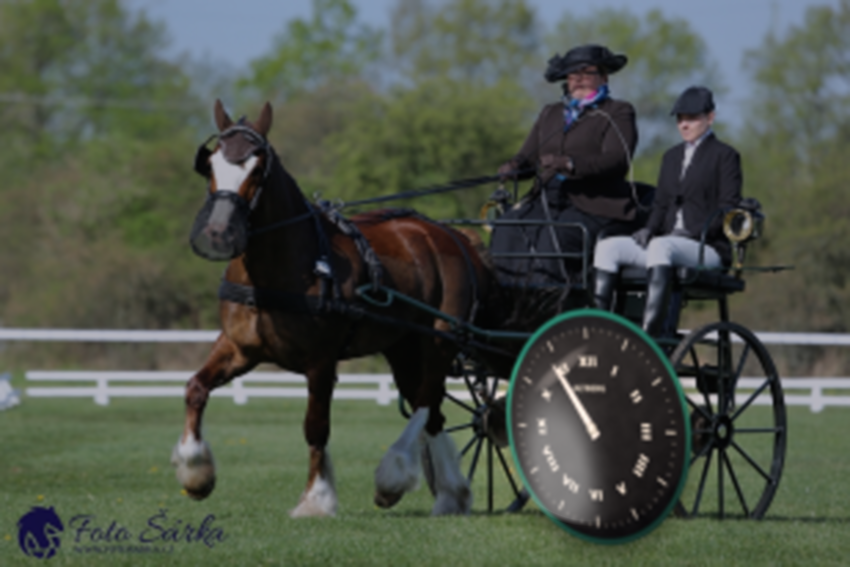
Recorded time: 10:54
